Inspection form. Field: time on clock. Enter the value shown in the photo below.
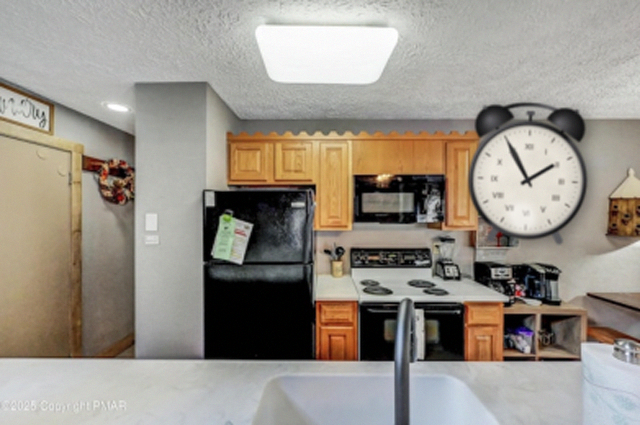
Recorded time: 1:55
